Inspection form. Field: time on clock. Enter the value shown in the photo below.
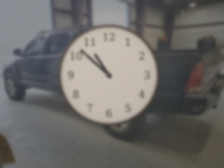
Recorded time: 10:52
